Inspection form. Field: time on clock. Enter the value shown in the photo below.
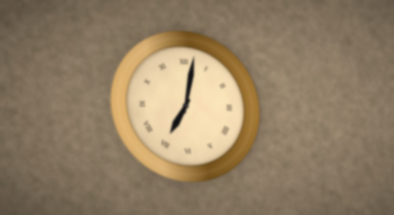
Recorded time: 7:02
